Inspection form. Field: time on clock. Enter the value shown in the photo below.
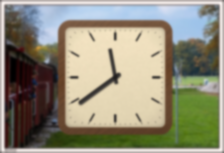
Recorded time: 11:39
